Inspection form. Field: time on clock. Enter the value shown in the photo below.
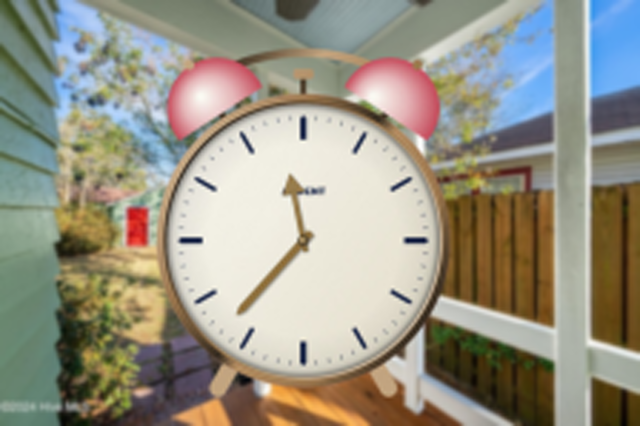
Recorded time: 11:37
